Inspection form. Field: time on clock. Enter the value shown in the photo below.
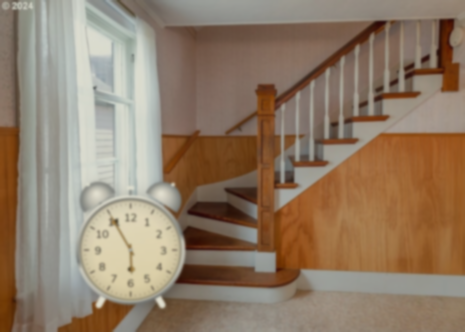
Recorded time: 5:55
